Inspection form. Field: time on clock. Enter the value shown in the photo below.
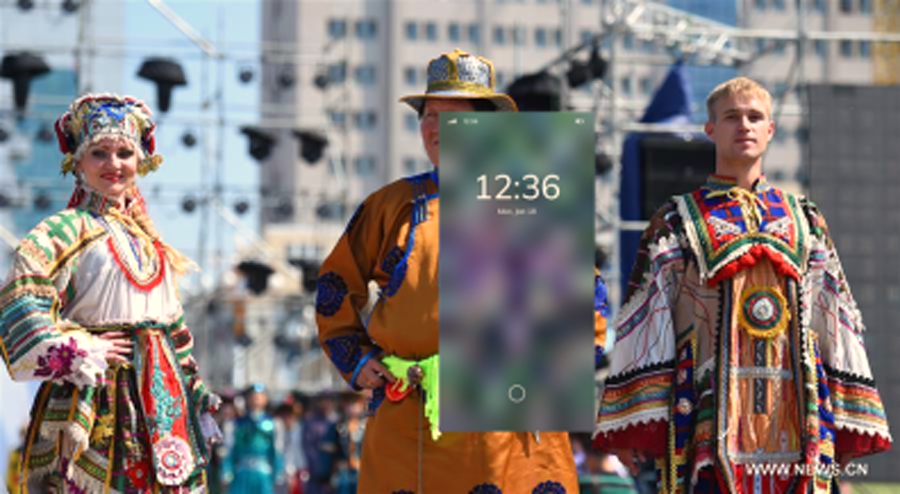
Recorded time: 12:36
